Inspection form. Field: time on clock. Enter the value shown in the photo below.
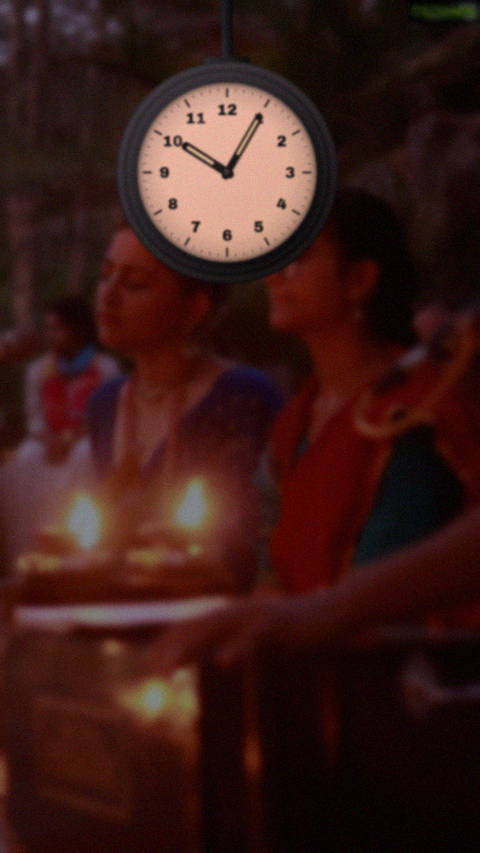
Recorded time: 10:05
